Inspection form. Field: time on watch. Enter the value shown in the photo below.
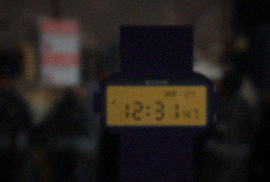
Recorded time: 12:31
